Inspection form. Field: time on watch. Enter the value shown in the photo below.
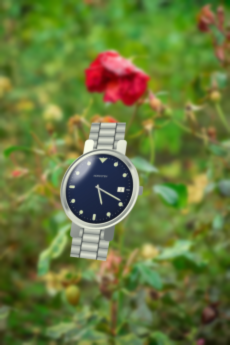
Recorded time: 5:19
